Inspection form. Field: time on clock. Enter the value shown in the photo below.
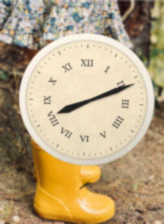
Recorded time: 8:11
